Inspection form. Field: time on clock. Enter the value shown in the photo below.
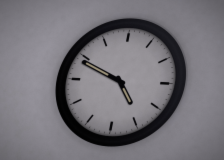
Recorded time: 4:49
